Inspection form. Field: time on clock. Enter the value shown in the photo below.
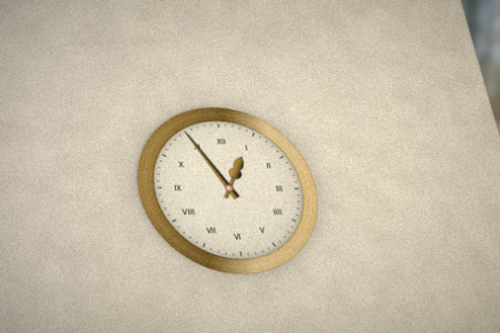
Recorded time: 12:55
